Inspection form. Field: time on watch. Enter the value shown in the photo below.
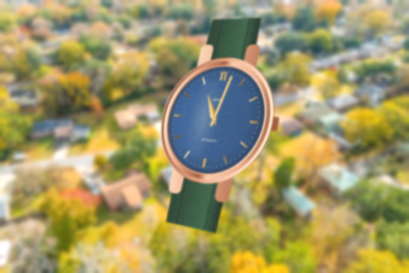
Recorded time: 11:02
